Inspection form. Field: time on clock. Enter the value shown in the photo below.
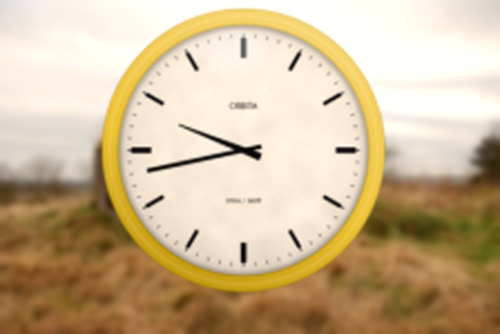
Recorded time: 9:43
